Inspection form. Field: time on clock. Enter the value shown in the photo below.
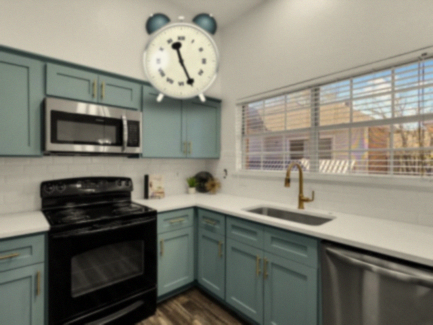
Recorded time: 11:26
